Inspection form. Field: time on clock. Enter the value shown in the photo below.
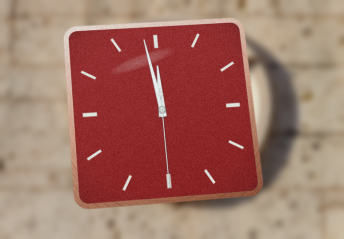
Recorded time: 11:58:30
